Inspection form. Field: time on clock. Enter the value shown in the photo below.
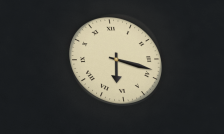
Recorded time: 6:18
